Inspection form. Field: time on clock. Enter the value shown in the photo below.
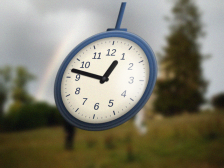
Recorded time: 12:47
